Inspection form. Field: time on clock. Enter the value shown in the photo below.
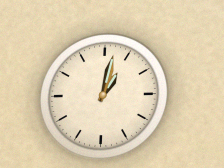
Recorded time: 1:02
